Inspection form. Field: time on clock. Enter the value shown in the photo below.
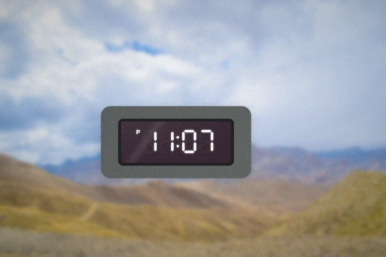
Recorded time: 11:07
